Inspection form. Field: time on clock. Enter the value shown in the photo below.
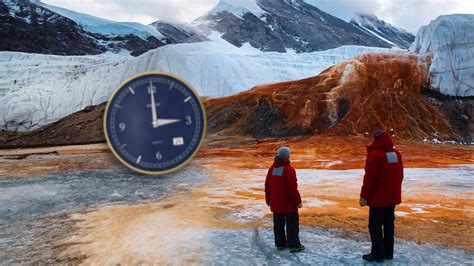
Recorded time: 3:00
